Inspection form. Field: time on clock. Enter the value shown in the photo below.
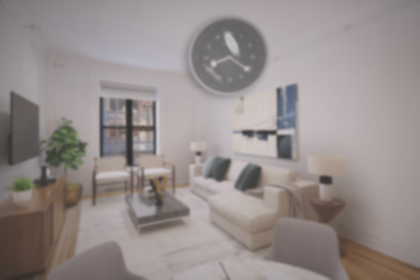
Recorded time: 8:21
